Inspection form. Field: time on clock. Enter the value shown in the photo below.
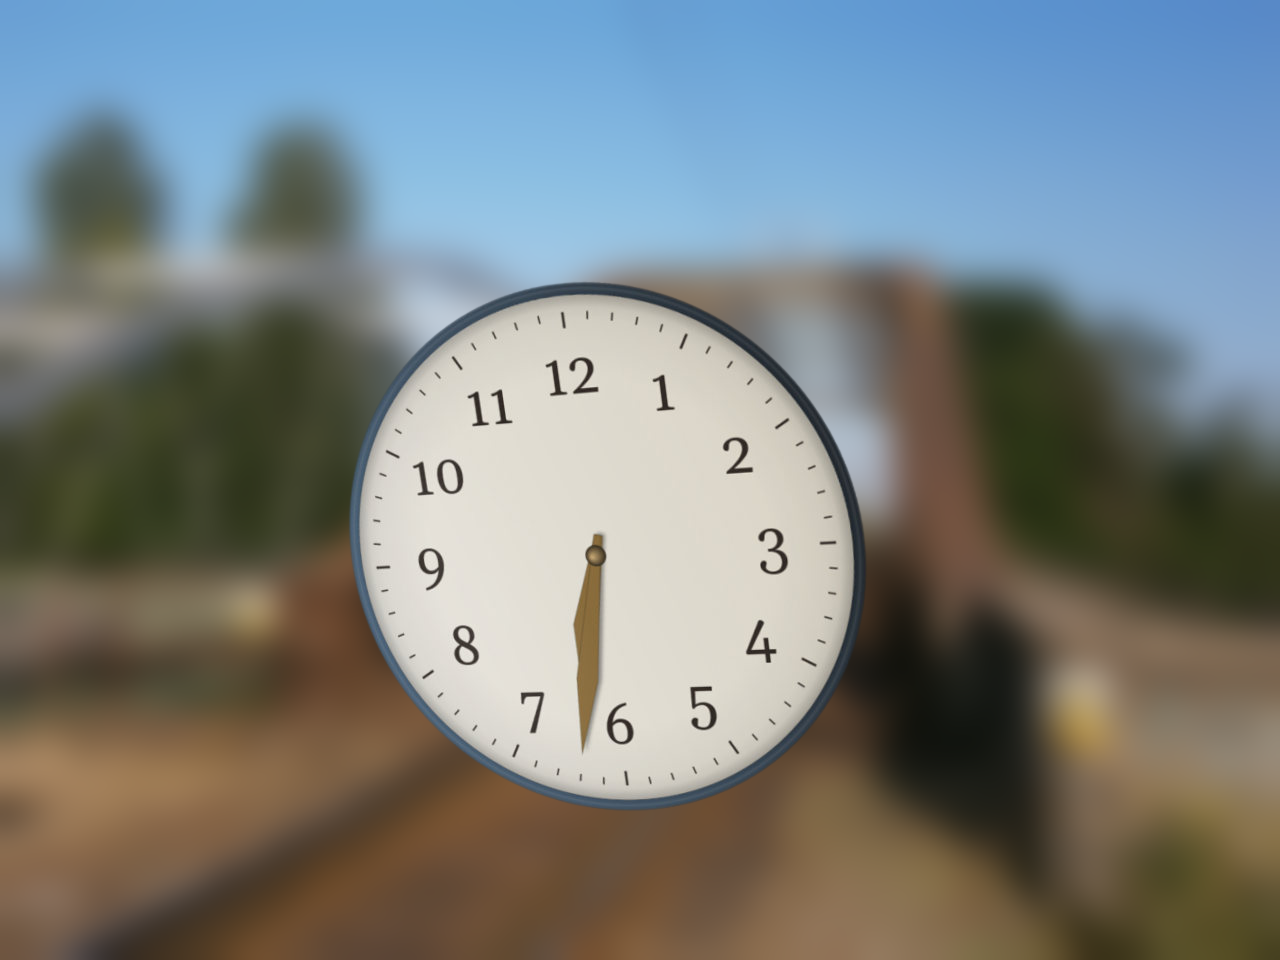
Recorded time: 6:32
